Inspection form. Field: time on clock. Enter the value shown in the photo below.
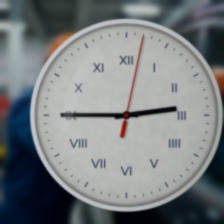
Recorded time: 2:45:02
